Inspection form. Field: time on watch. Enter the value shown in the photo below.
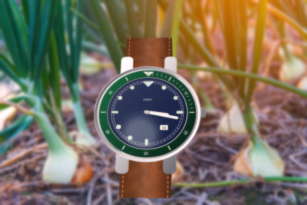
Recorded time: 3:17
